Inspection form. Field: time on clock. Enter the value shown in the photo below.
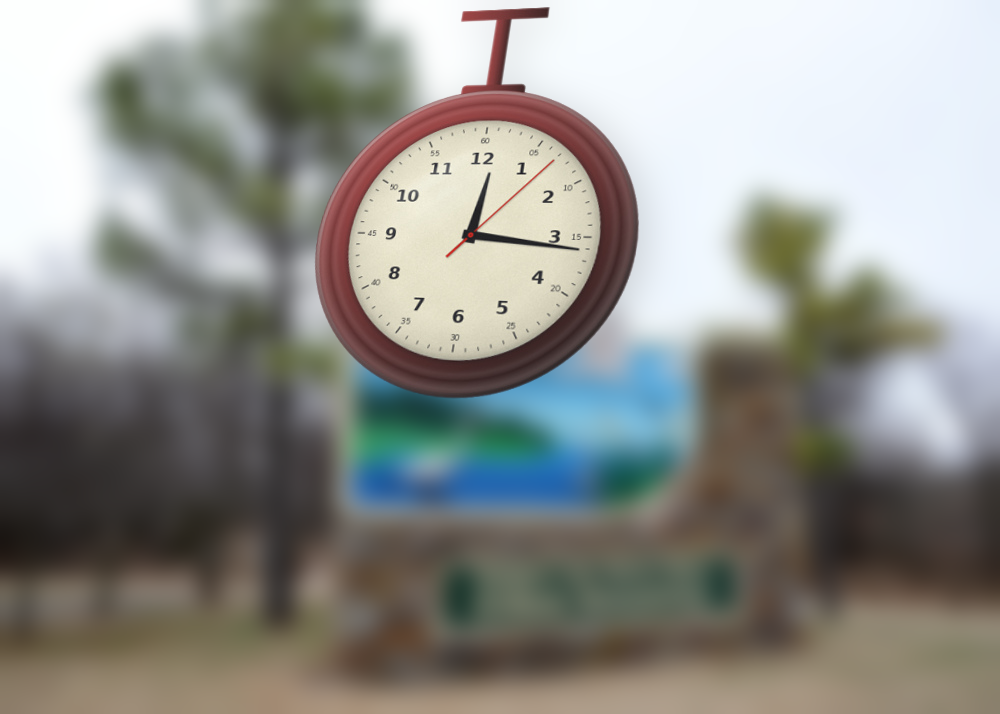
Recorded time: 12:16:07
